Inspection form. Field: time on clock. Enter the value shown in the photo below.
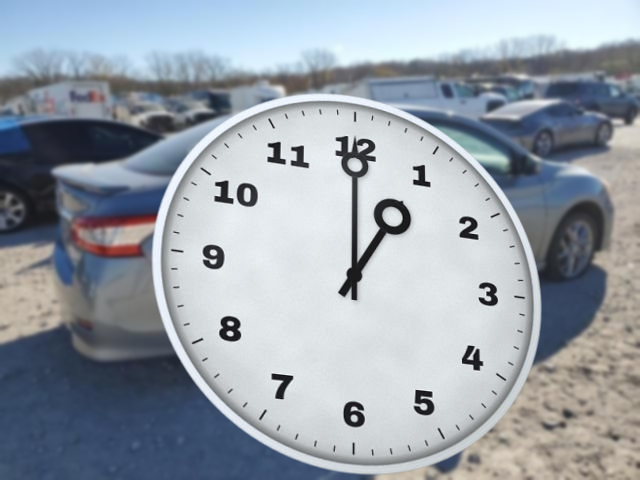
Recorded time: 1:00
